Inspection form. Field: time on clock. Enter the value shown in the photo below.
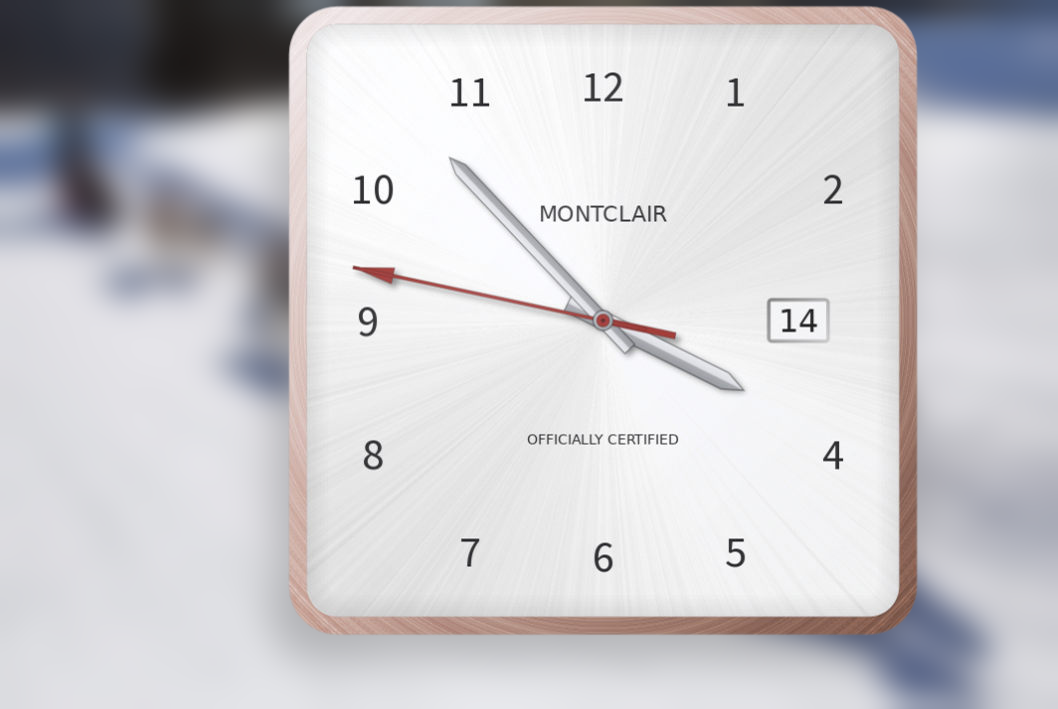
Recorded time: 3:52:47
